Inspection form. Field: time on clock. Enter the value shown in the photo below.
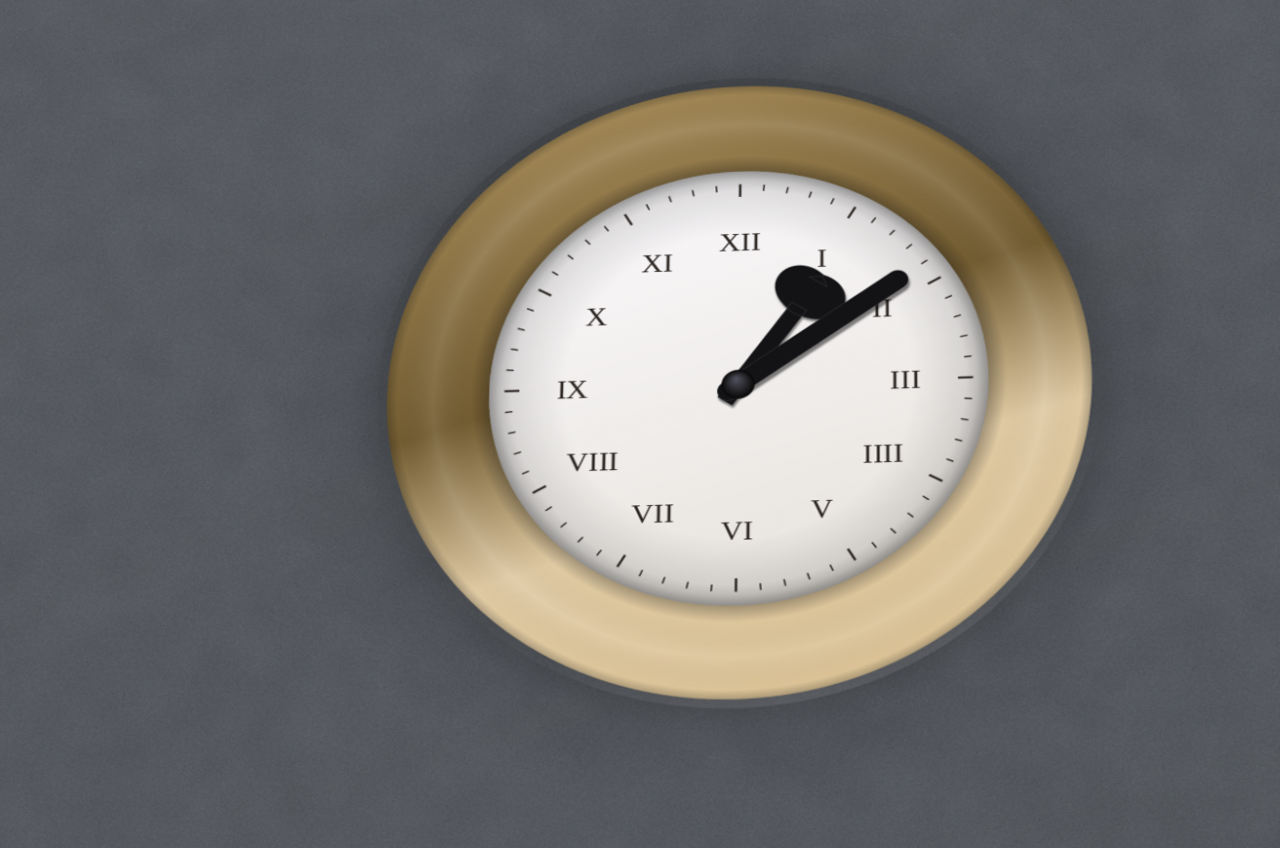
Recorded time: 1:09
